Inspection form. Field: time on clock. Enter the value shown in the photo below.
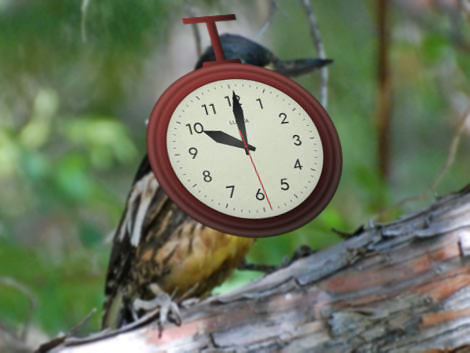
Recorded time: 10:00:29
